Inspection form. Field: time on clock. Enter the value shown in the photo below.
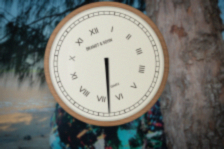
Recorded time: 6:33
